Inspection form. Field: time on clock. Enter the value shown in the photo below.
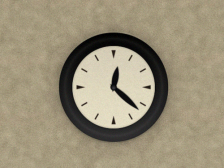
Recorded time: 12:22
